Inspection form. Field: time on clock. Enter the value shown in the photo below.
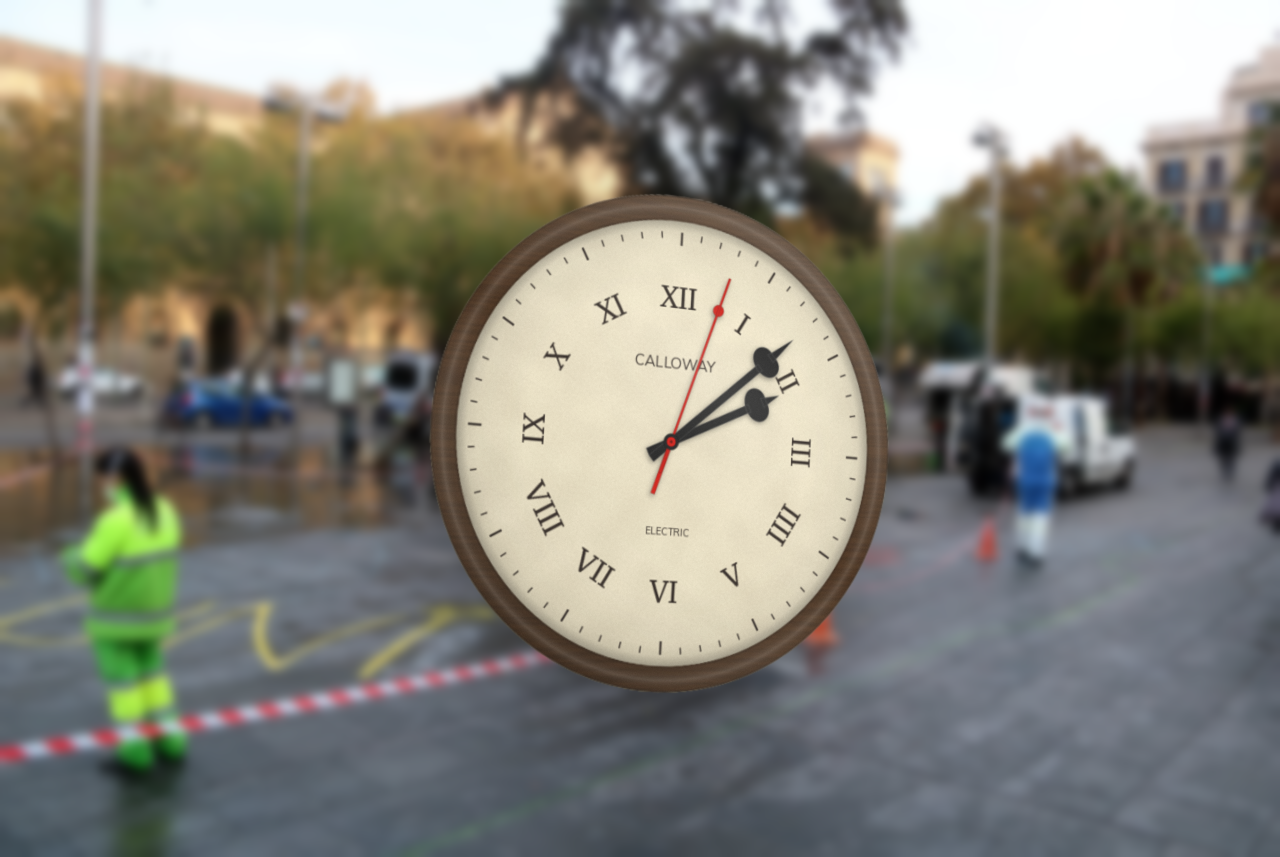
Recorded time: 2:08:03
